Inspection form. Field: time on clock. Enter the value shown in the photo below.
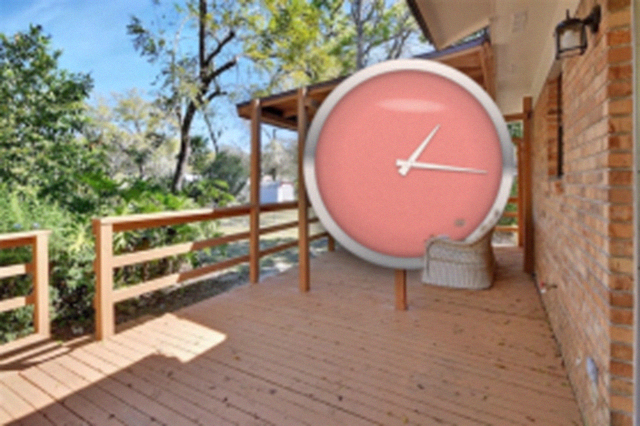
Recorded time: 1:16
